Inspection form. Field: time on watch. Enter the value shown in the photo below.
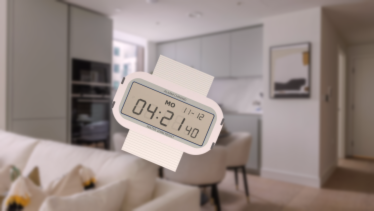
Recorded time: 4:21:40
